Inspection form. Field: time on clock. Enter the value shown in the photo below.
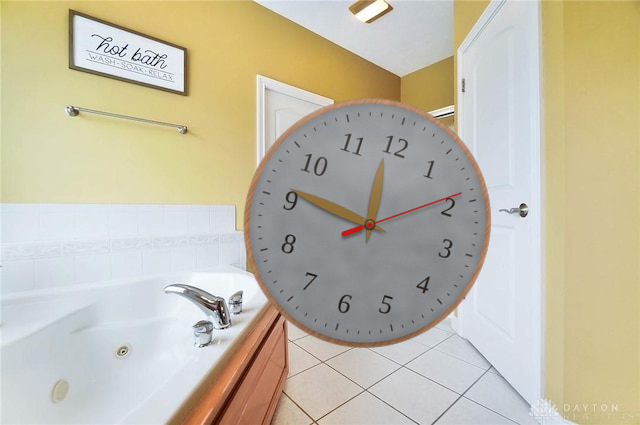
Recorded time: 11:46:09
